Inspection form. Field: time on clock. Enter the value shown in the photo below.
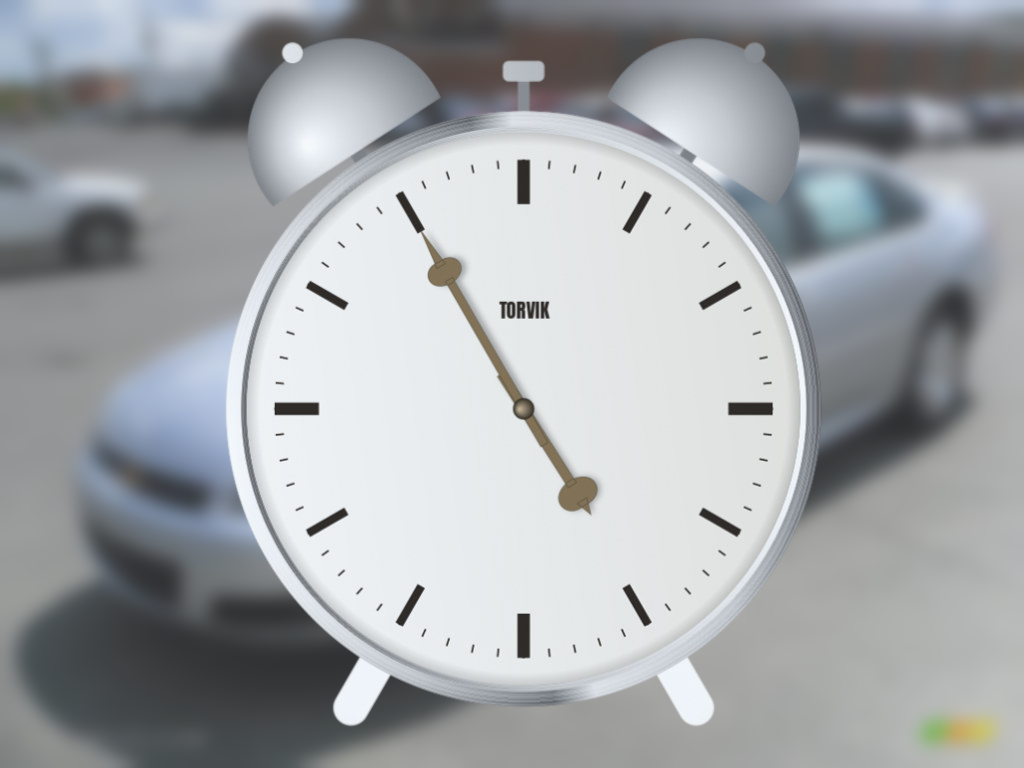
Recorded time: 4:55
